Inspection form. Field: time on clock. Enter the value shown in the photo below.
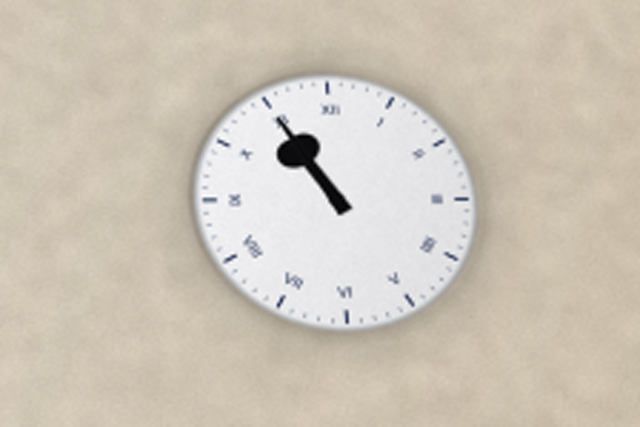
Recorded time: 10:55
